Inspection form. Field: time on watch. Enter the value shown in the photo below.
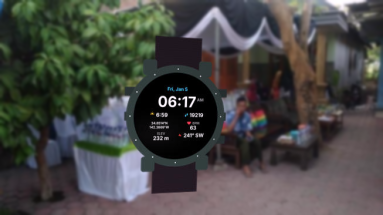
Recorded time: 6:17
